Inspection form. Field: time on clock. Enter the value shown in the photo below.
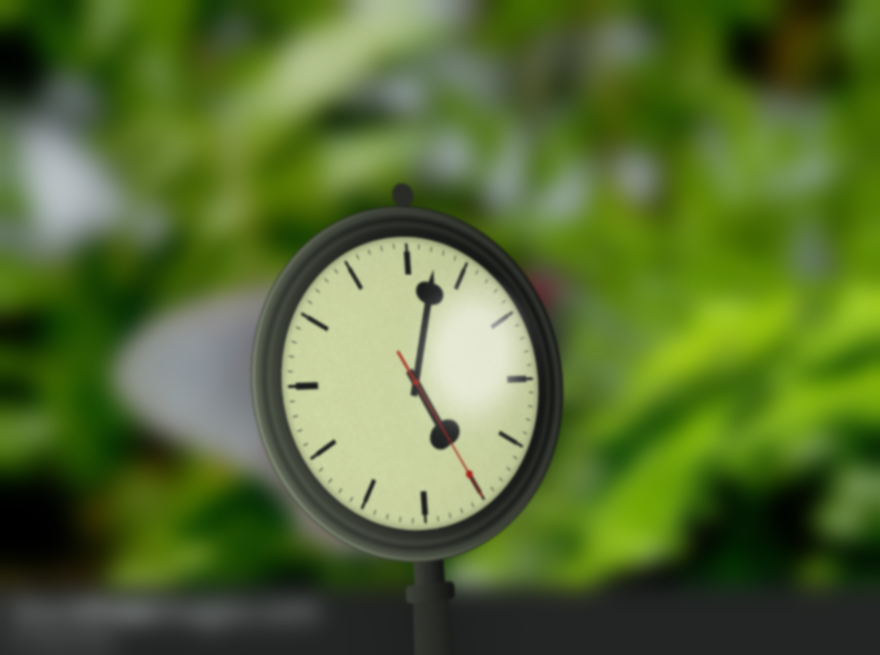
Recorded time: 5:02:25
